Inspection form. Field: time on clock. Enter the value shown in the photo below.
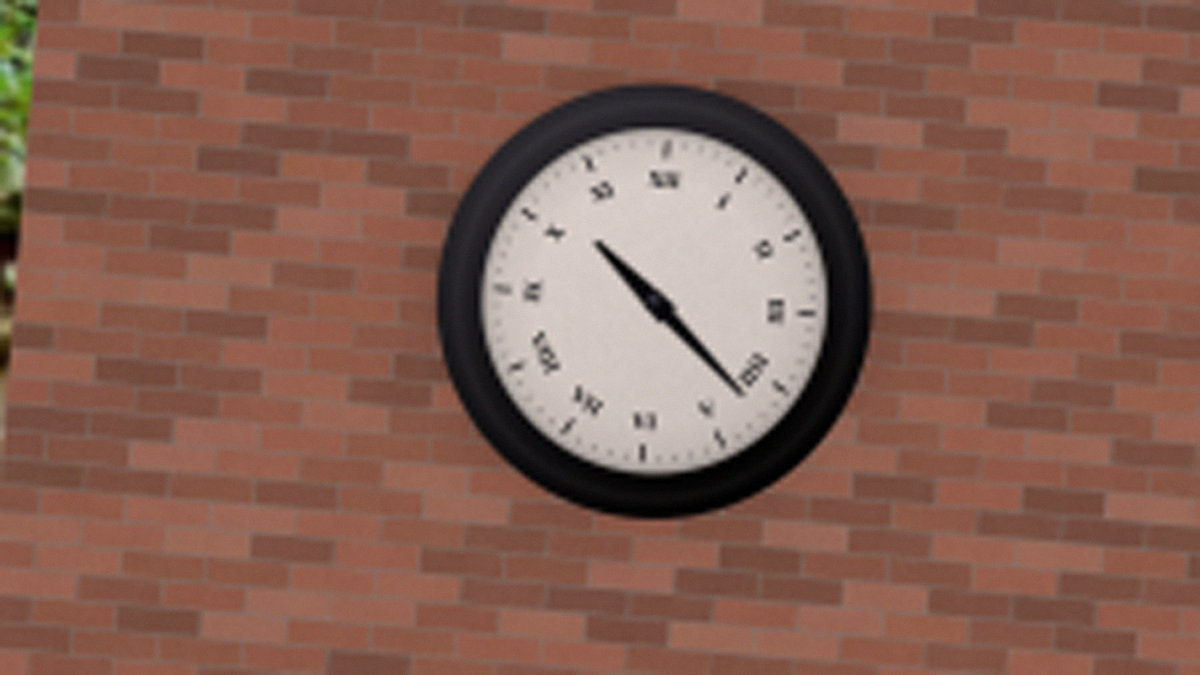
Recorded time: 10:22
